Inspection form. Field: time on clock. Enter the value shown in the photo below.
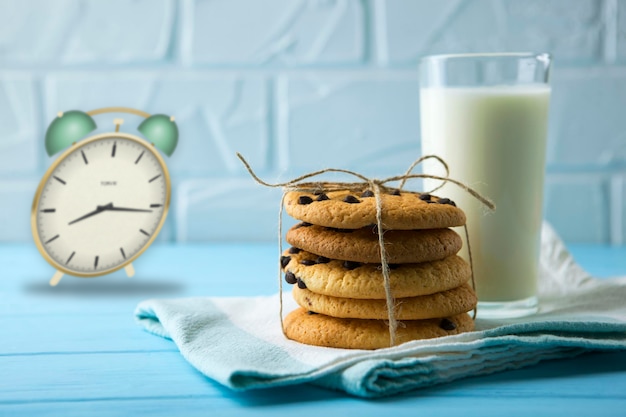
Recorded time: 8:16
